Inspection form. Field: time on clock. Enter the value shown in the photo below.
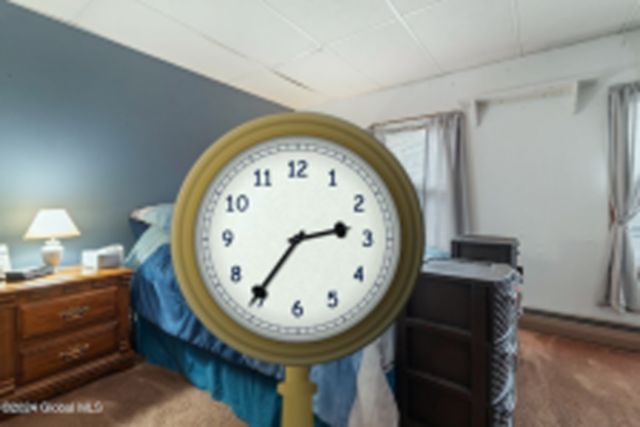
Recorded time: 2:36
